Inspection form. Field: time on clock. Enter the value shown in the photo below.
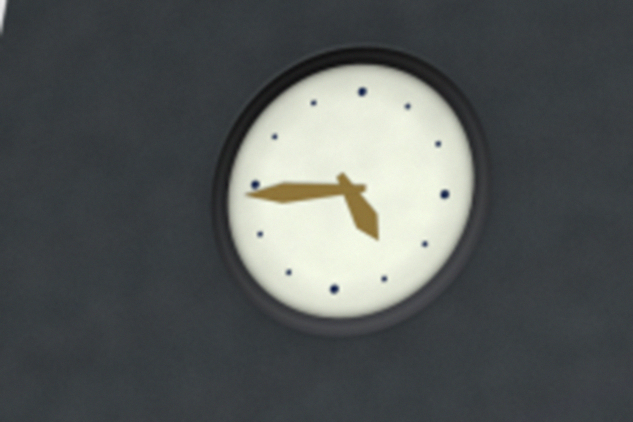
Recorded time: 4:44
